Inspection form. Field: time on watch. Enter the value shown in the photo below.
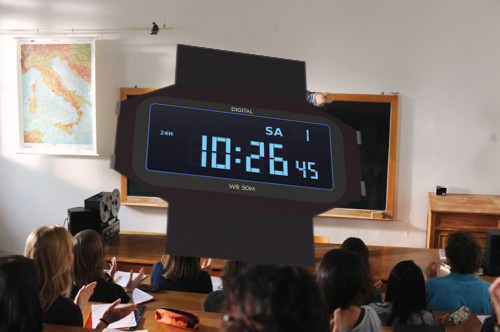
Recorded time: 10:26:45
